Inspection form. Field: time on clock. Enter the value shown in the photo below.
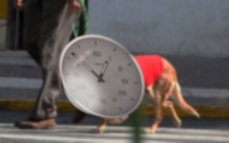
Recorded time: 12:52
